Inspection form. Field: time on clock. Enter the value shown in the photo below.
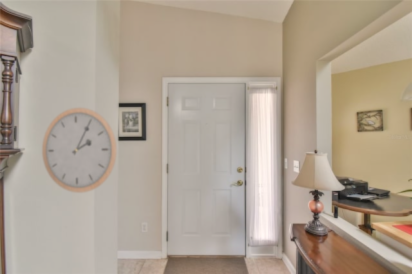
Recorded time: 2:05
